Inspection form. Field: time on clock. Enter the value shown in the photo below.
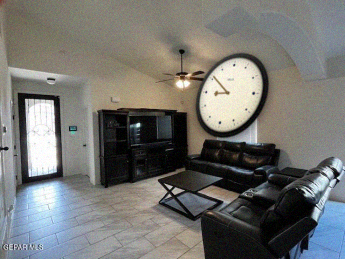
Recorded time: 8:51
